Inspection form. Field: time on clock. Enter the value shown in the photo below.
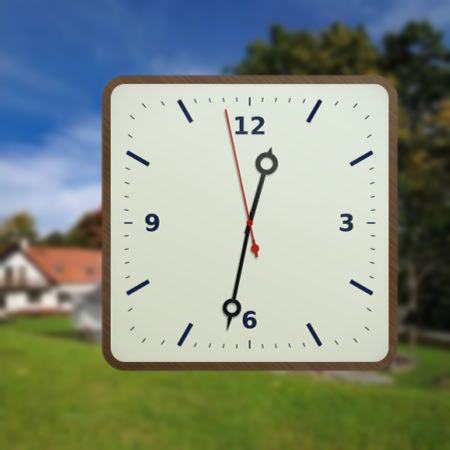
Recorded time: 12:31:58
